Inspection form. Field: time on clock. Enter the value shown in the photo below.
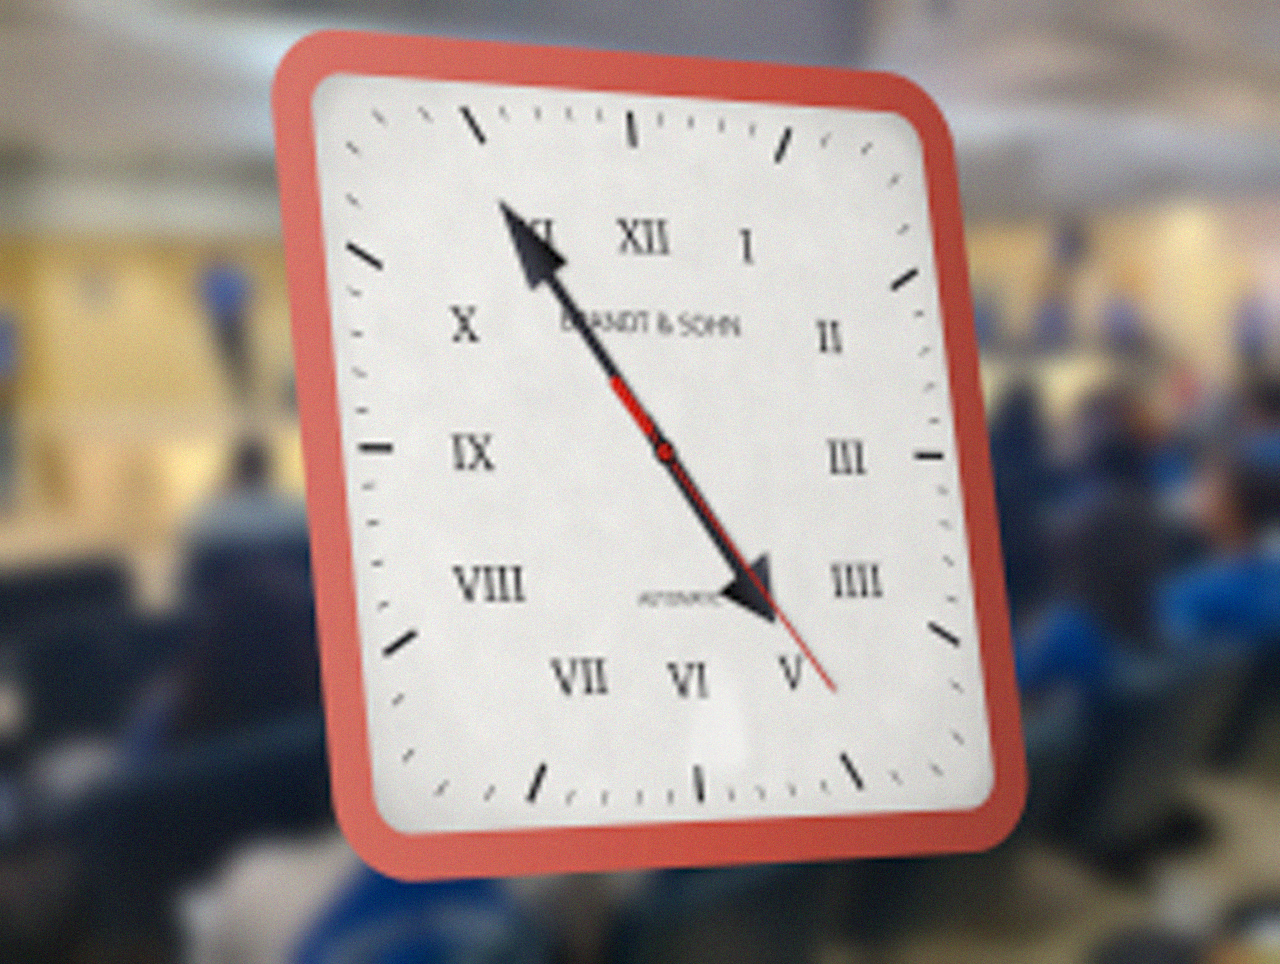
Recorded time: 4:54:24
